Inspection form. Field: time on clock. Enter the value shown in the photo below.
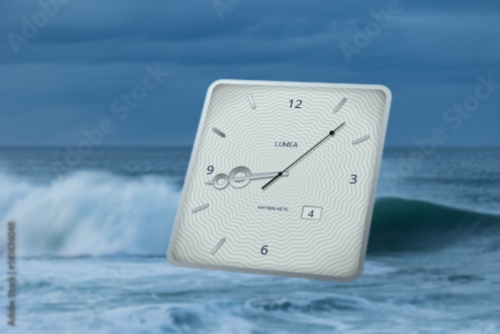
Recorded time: 8:43:07
